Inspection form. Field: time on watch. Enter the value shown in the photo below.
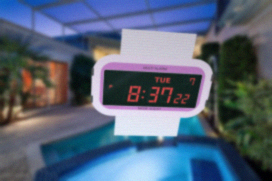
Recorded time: 8:37:22
